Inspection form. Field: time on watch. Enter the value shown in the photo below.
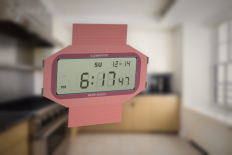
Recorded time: 6:17:47
